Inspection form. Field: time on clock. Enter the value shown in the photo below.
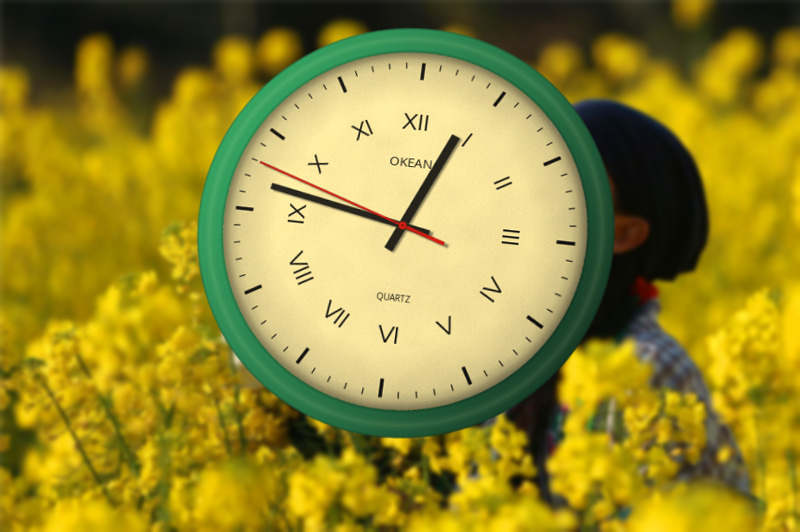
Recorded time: 12:46:48
